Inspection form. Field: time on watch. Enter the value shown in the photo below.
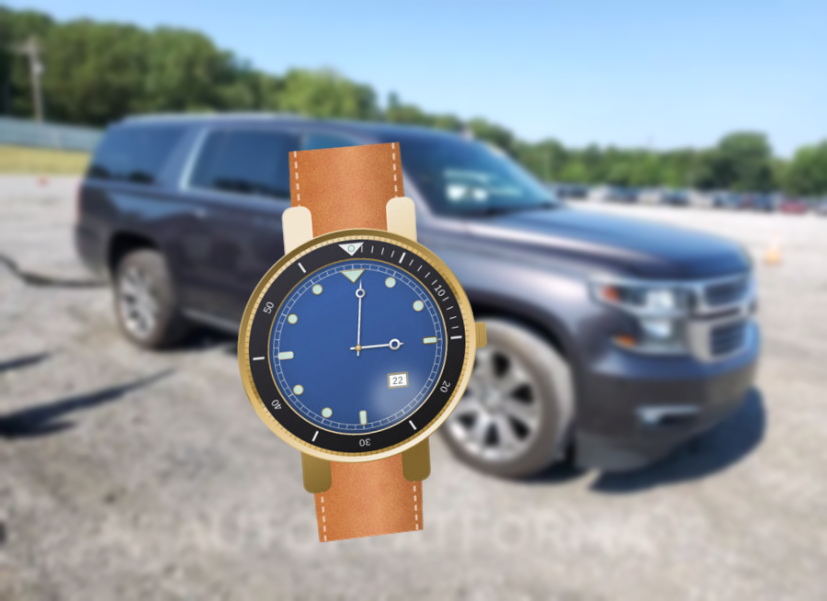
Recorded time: 3:01
